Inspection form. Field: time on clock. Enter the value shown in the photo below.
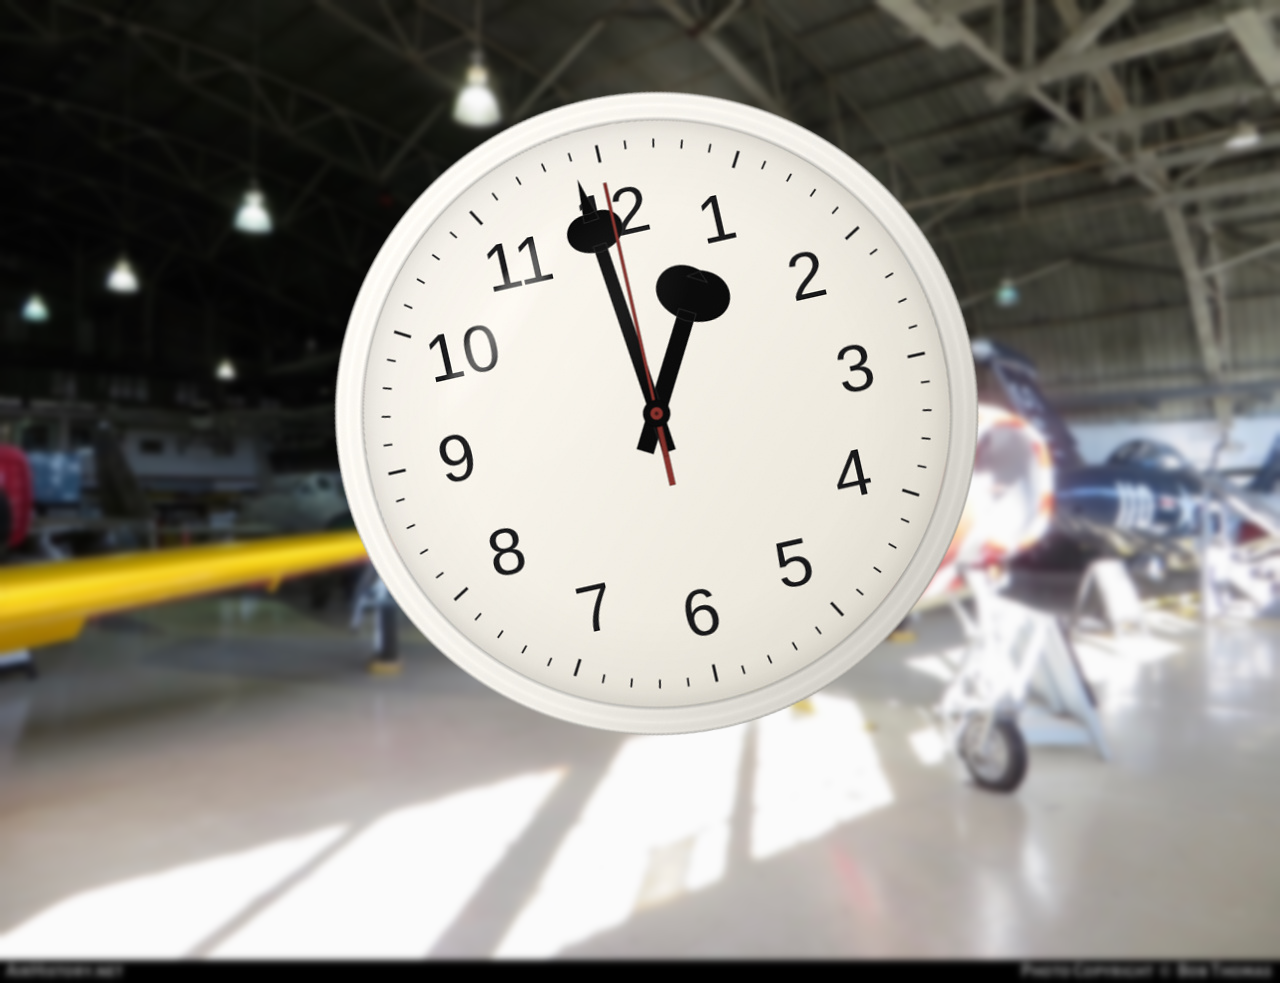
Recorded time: 12:59:00
